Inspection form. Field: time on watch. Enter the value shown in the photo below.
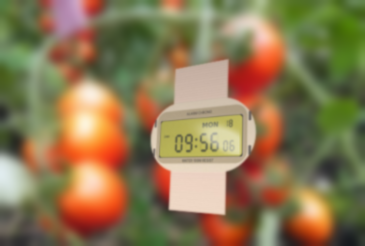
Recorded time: 9:56
